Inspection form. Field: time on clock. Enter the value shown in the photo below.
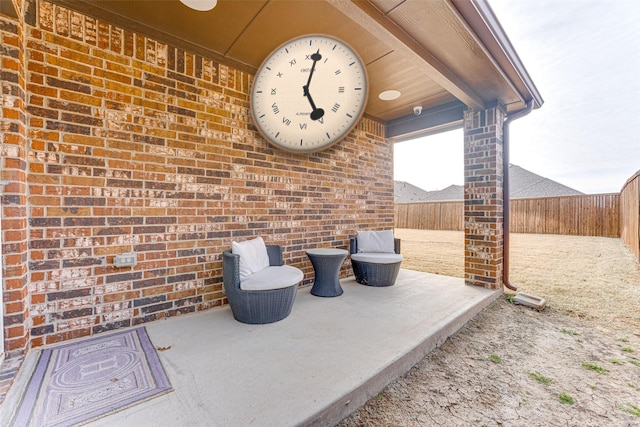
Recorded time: 5:02
